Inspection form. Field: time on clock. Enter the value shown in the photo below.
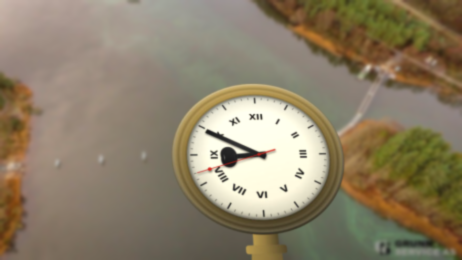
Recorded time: 8:49:42
